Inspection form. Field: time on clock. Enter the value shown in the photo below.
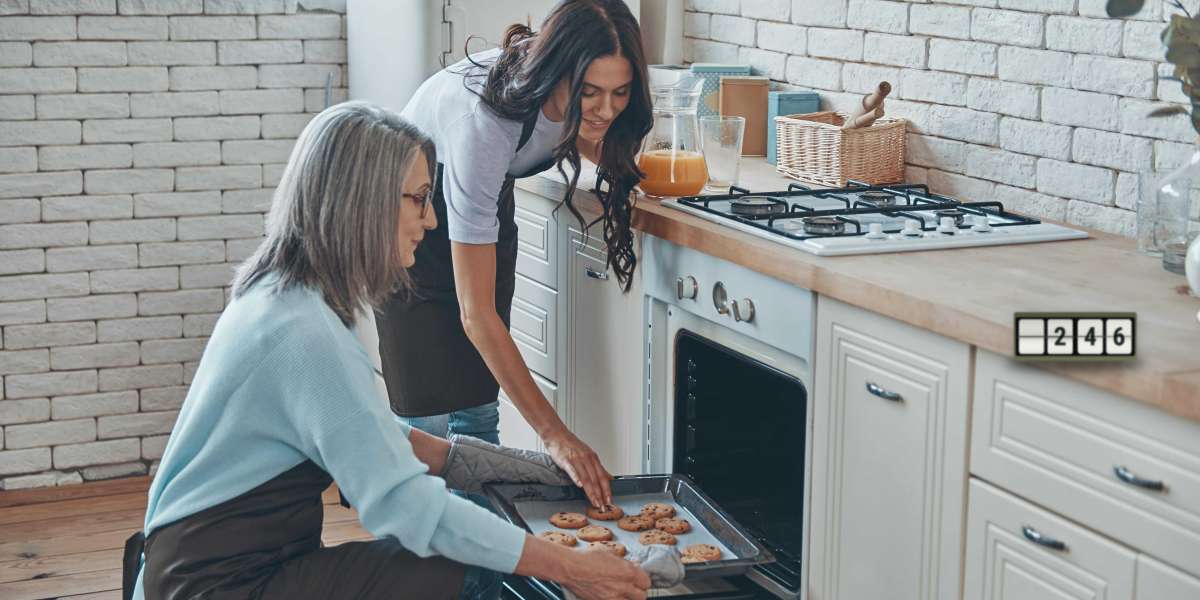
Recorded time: 2:46
